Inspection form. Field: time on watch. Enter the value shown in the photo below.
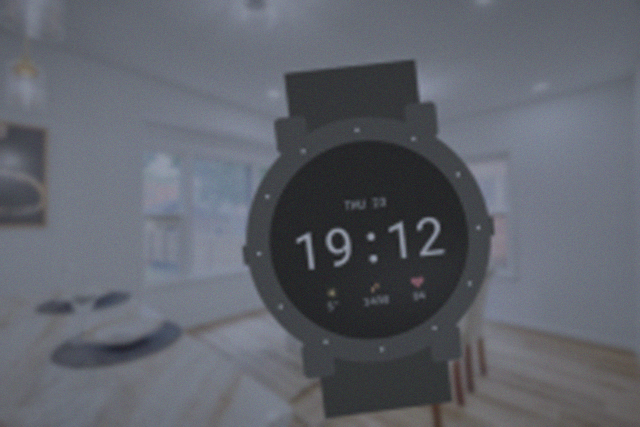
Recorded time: 19:12
